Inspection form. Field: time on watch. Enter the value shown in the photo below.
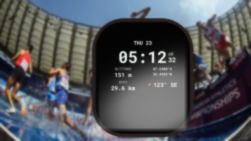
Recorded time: 5:12
